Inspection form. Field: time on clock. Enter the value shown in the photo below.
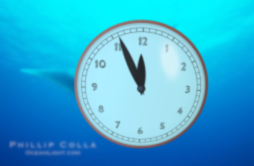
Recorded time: 11:56
